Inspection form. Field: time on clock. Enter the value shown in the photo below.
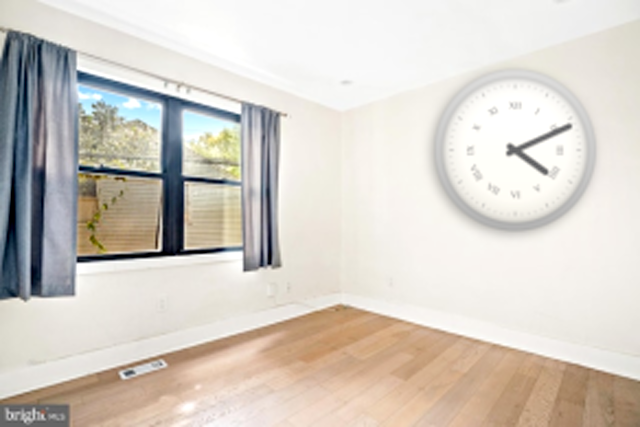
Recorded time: 4:11
